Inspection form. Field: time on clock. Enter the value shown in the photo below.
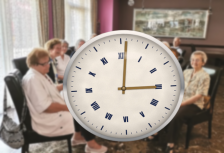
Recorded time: 3:01
